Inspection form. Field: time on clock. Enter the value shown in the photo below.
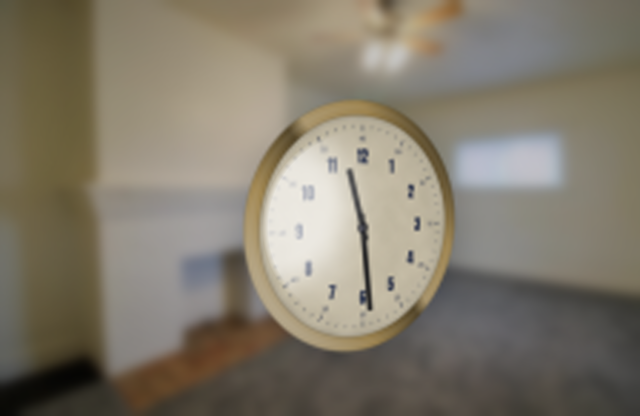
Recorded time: 11:29
